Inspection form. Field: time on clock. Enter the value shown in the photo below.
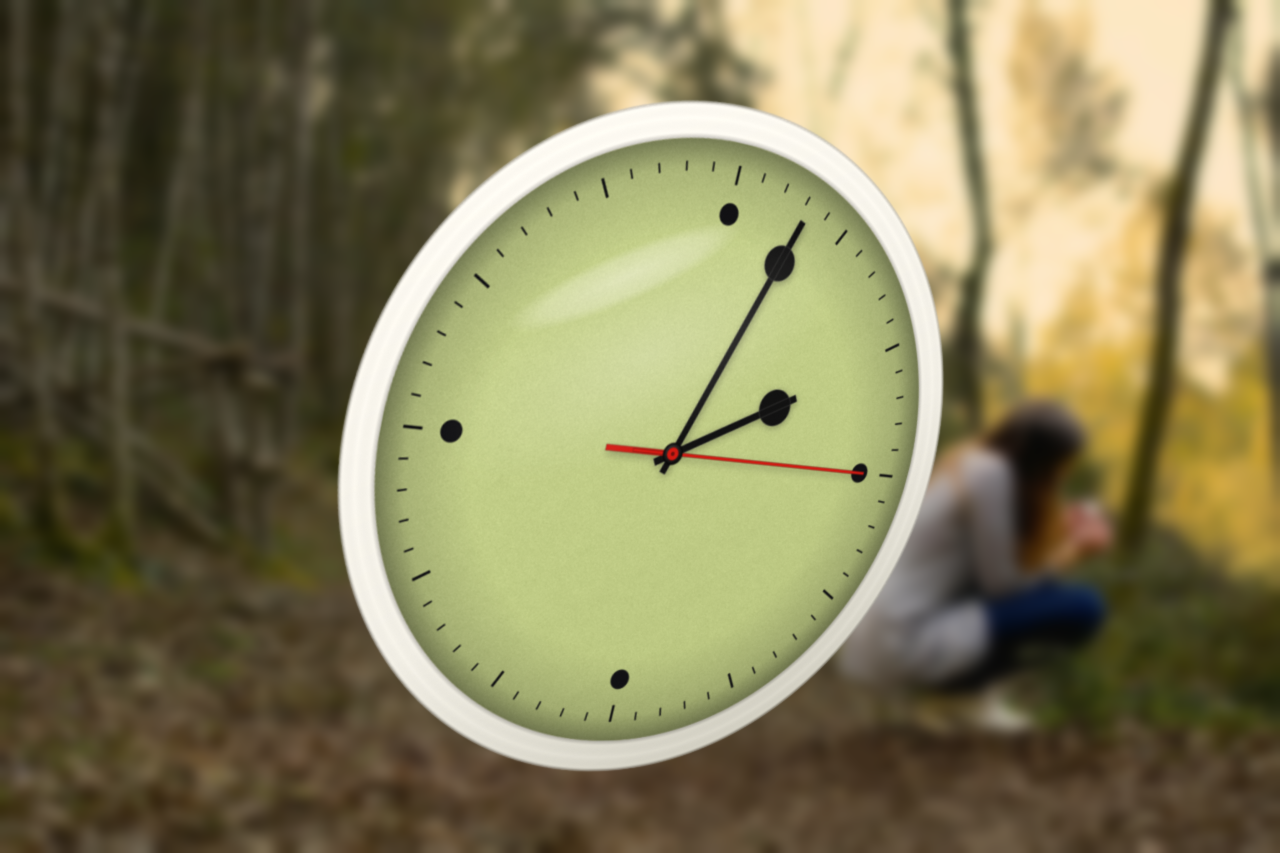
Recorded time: 2:03:15
